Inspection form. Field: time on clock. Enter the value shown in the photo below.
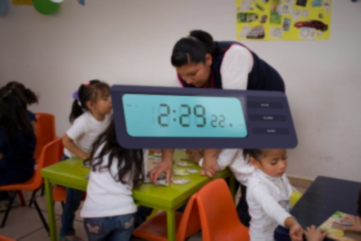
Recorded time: 2:29:22
